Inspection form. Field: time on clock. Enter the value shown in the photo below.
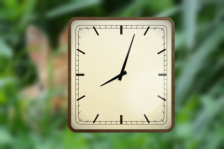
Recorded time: 8:03
